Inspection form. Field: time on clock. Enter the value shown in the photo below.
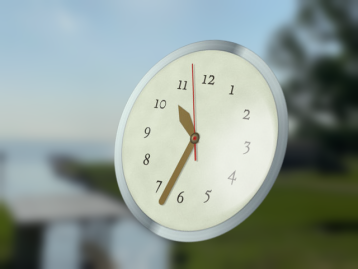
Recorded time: 10:32:57
